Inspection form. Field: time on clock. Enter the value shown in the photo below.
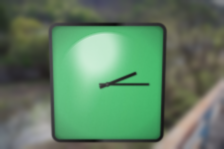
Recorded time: 2:15
